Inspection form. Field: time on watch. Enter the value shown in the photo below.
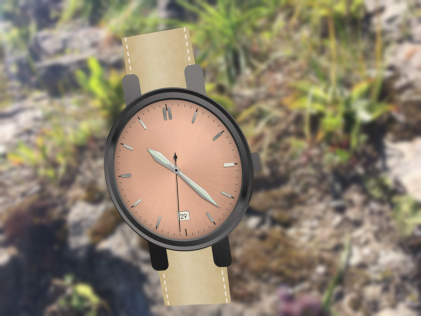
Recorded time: 10:22:31
